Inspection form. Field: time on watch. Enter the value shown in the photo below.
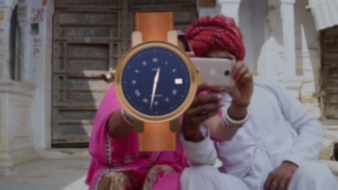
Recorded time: 12:32
